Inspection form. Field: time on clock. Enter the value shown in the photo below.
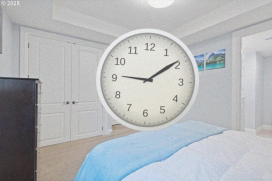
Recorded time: 9:09
